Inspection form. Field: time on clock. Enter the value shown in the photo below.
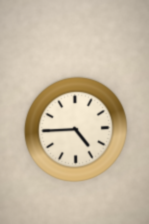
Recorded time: 4:45
